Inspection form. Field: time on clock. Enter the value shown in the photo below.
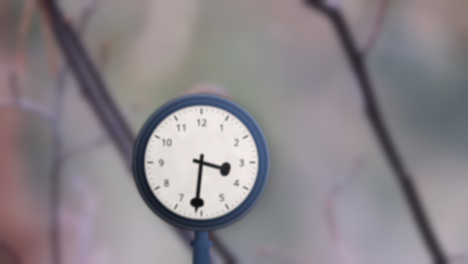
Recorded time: 3:31
